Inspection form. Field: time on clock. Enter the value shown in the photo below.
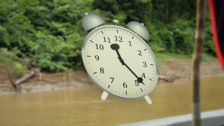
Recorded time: 11:23
